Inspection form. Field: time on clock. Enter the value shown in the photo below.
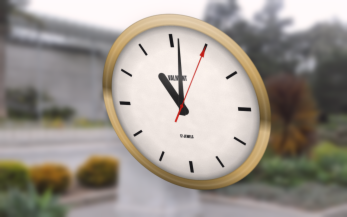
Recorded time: 11:01:05
